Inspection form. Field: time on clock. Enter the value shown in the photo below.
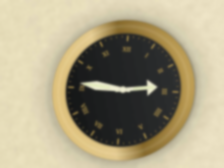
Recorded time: 2:46
